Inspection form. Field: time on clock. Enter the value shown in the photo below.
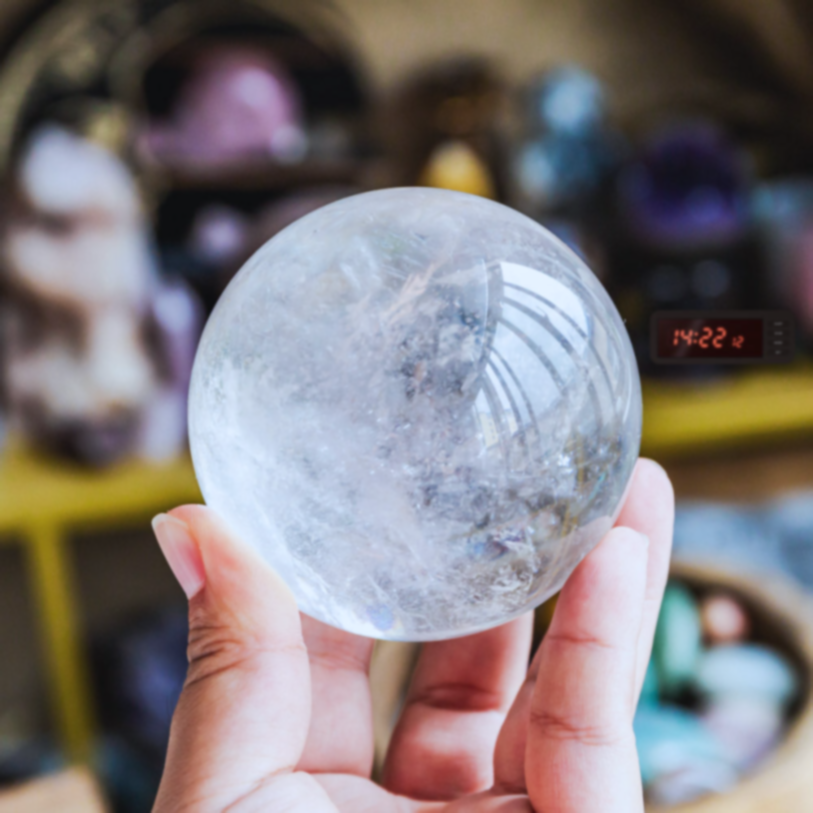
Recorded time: 14:22
